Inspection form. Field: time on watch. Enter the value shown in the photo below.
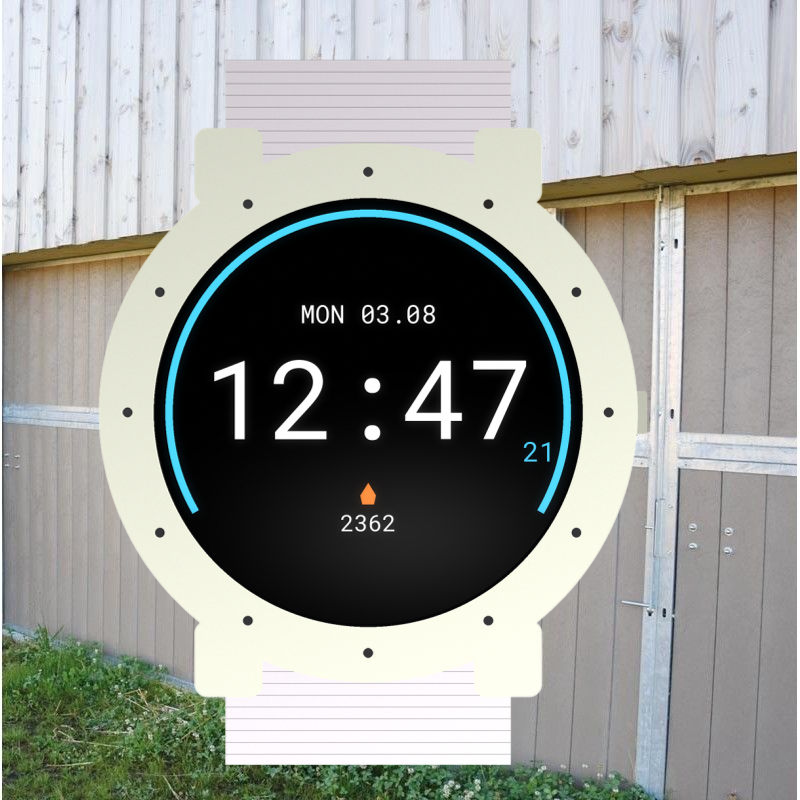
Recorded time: 12:47:21
